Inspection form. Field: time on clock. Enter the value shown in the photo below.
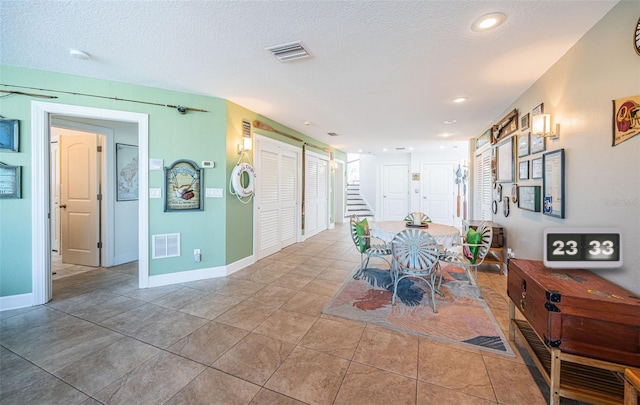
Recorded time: 23:33
